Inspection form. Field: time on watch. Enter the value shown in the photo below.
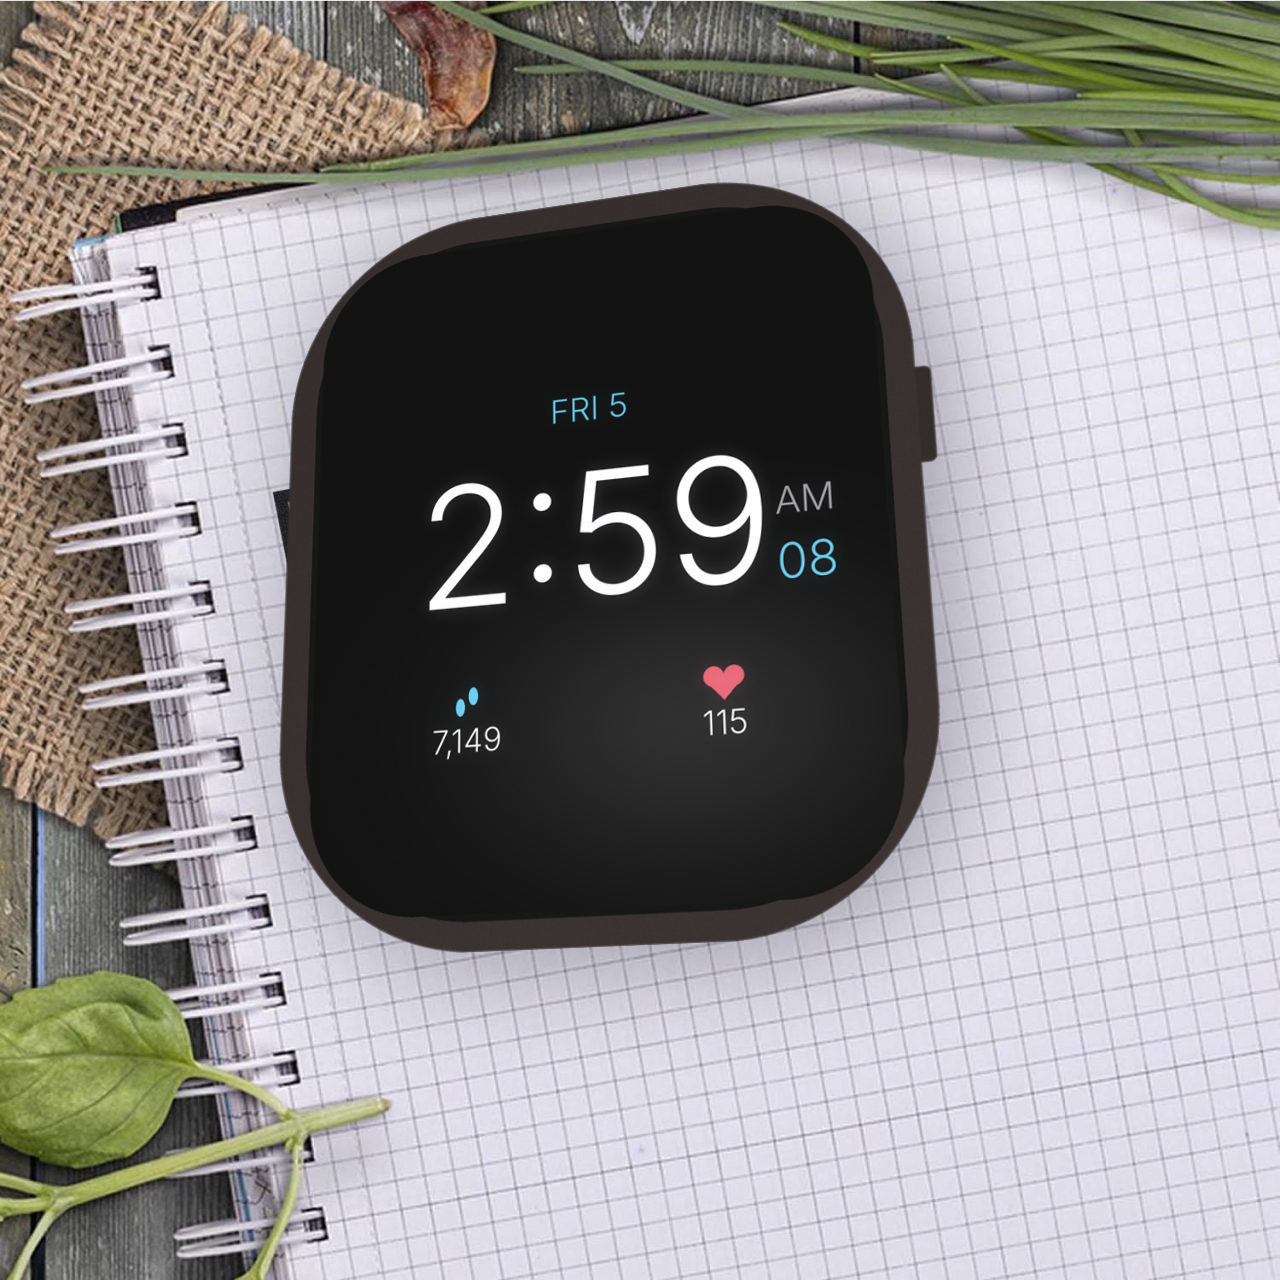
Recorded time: 2:59:08
